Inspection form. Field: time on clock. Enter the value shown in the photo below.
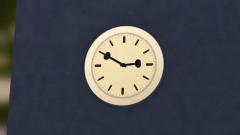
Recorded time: 2:50
